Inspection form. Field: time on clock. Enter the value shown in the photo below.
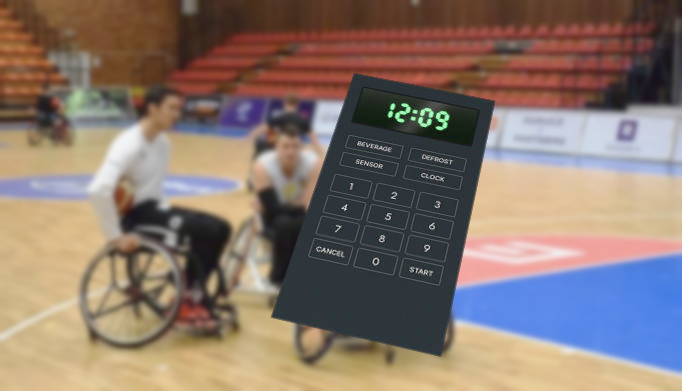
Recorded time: 12:09
